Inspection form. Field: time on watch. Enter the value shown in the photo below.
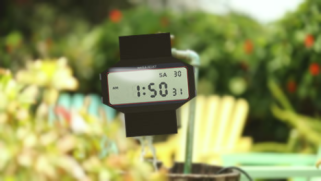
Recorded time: 1:50:31
